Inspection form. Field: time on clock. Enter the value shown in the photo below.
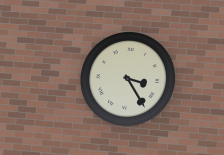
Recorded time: 3:24
